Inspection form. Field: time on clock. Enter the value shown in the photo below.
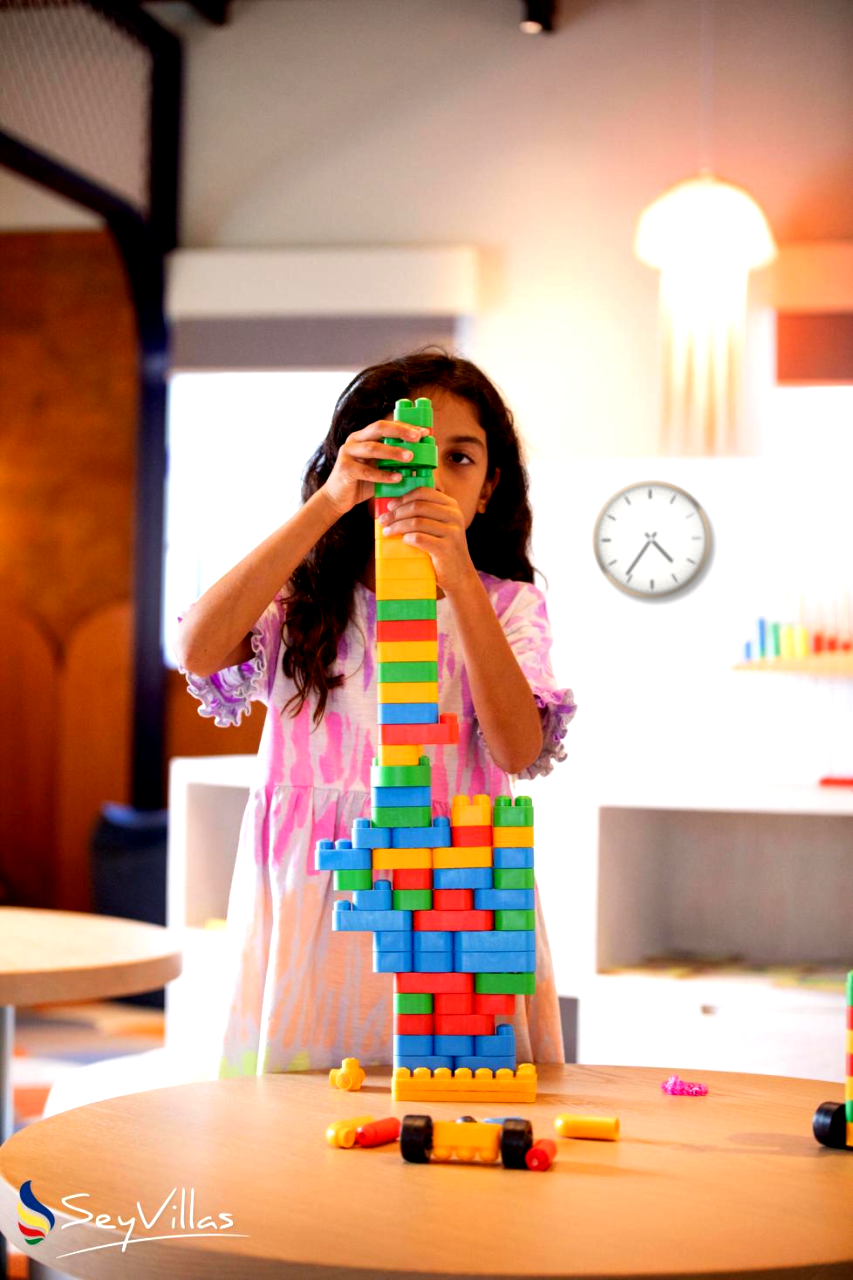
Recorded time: 4:36
